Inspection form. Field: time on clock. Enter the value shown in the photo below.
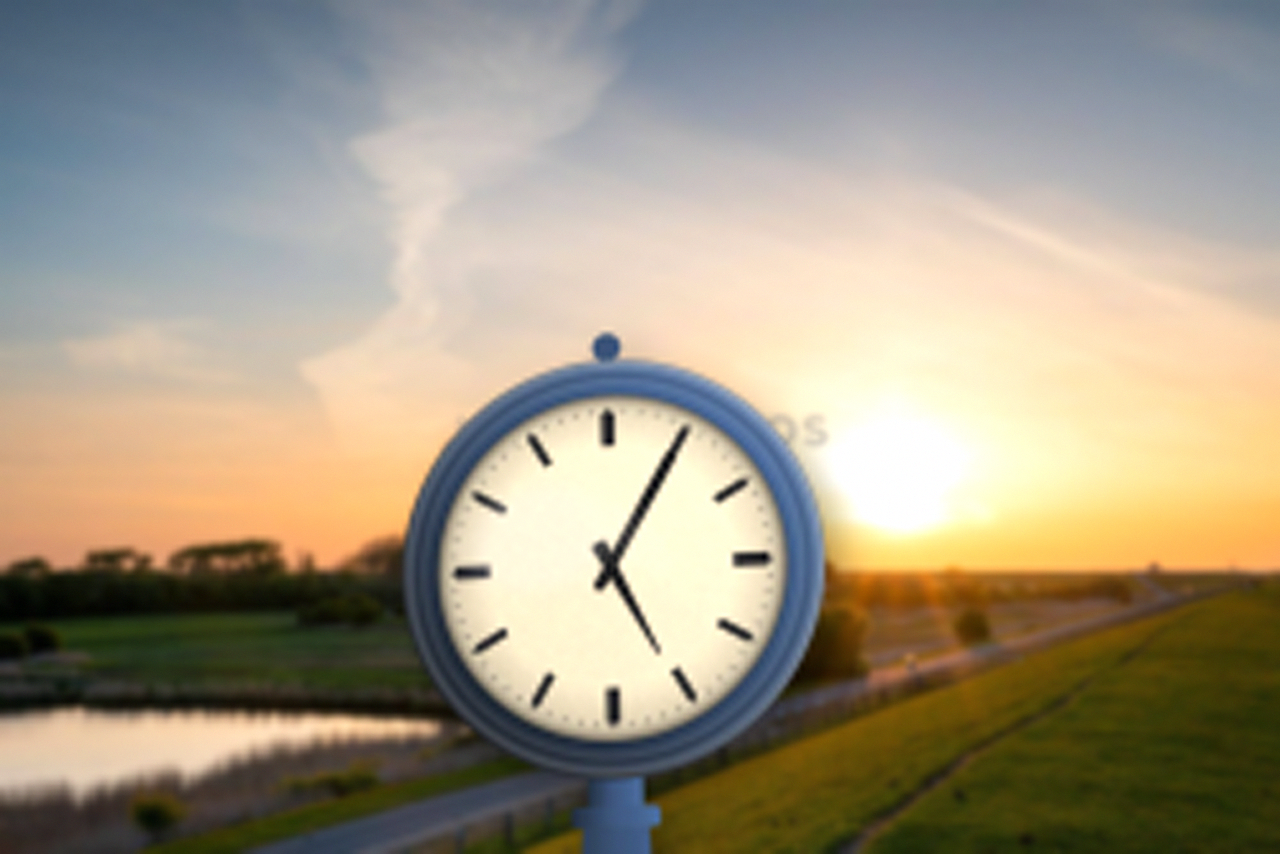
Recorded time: 5:05
